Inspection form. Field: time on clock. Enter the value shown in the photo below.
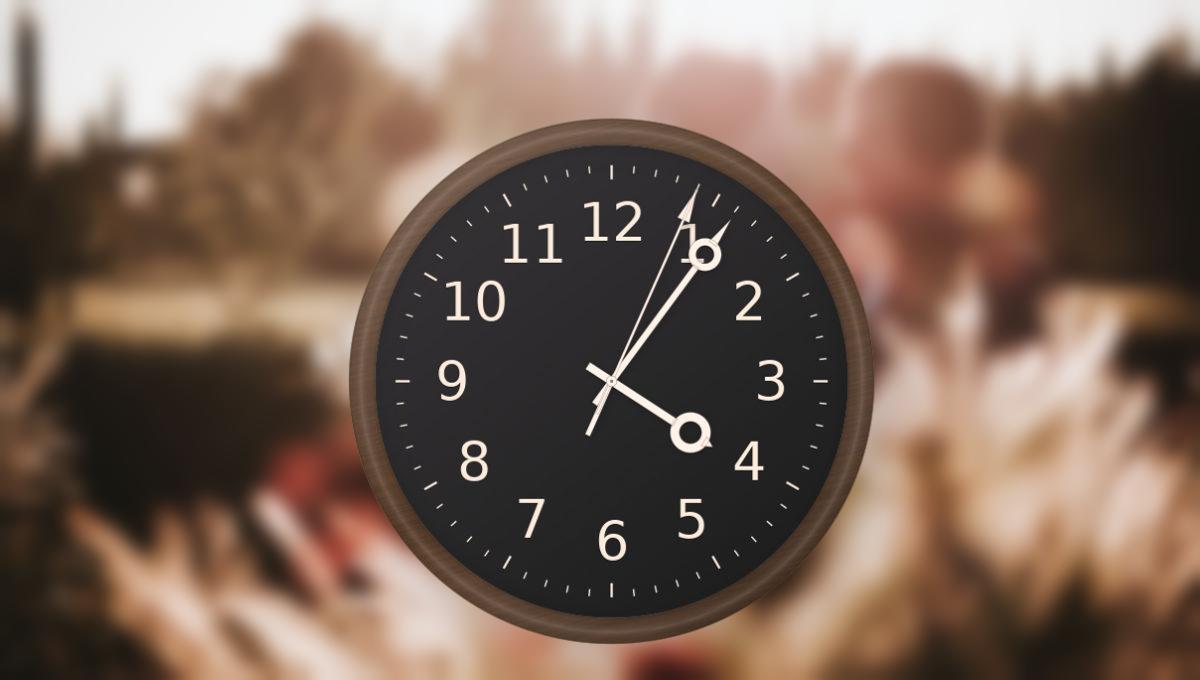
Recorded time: 4:06:04
